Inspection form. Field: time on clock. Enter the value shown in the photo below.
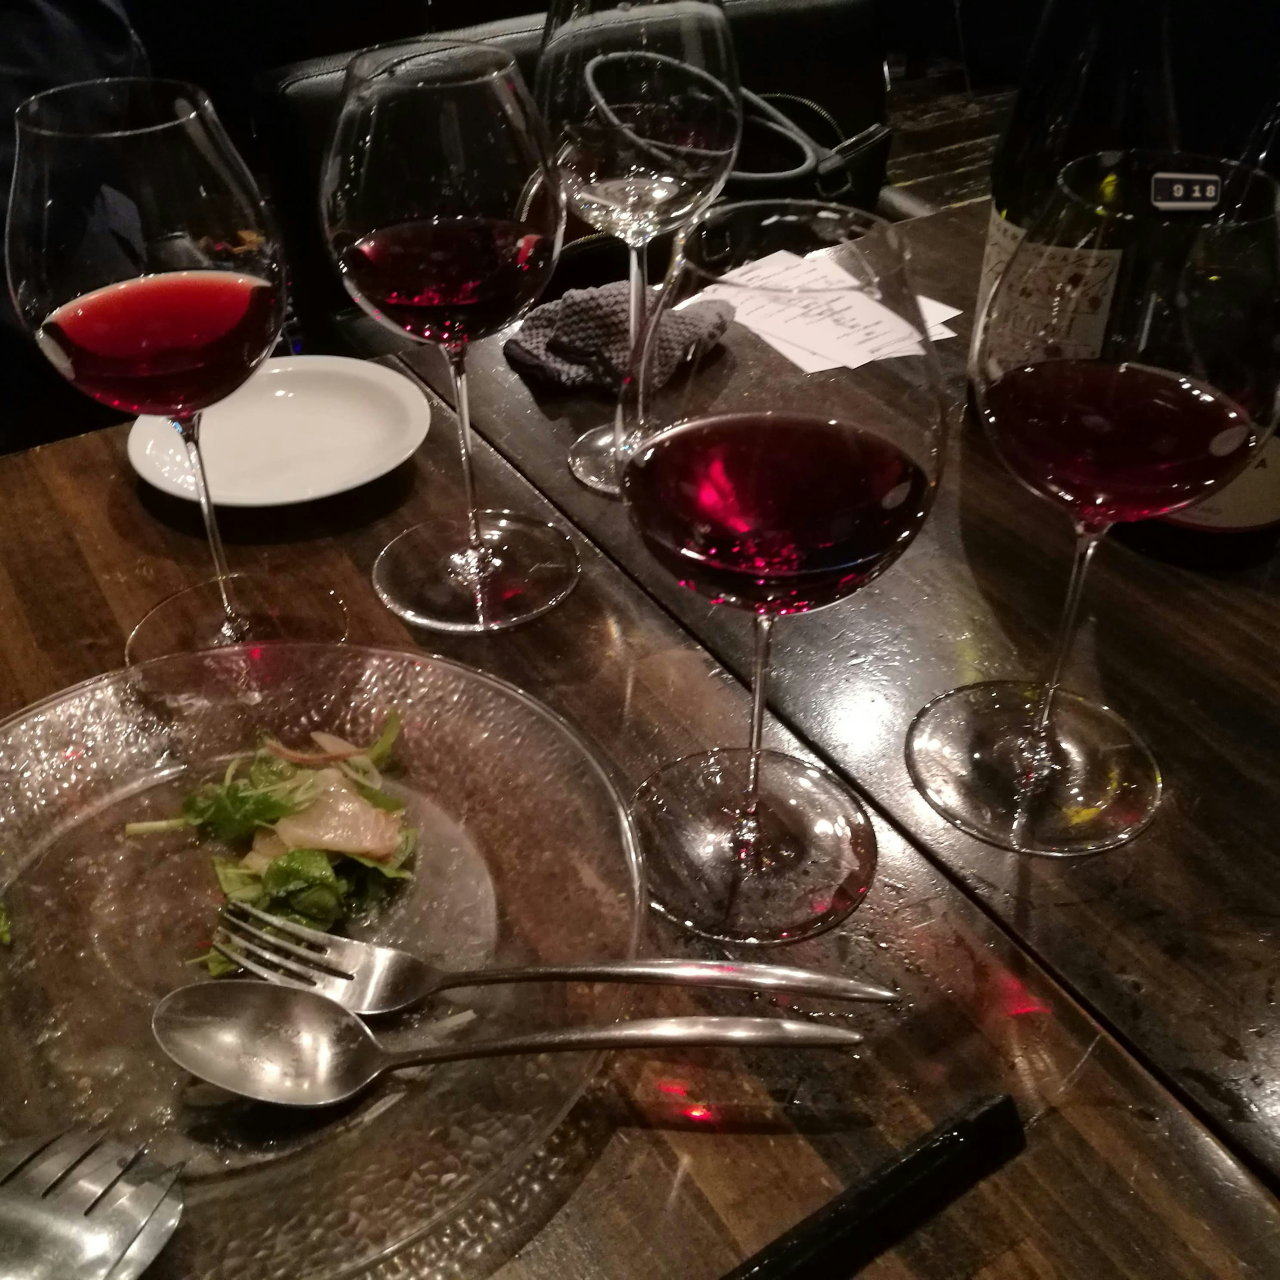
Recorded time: 9:18
